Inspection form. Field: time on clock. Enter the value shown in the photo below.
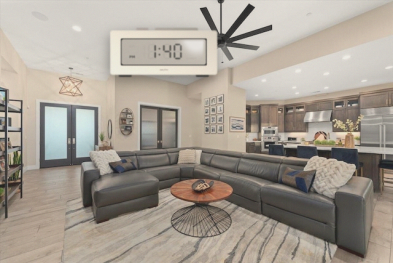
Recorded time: 1:40
